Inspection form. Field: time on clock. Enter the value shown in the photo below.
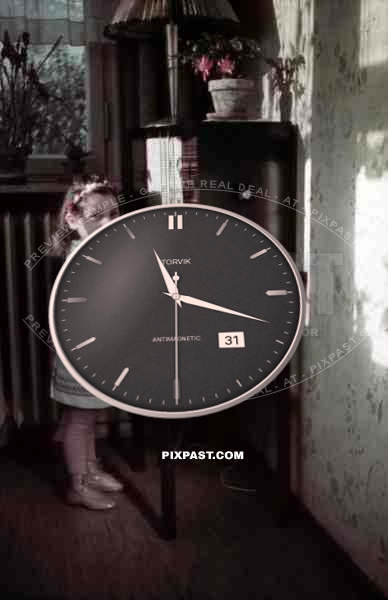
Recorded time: 11:18:30
